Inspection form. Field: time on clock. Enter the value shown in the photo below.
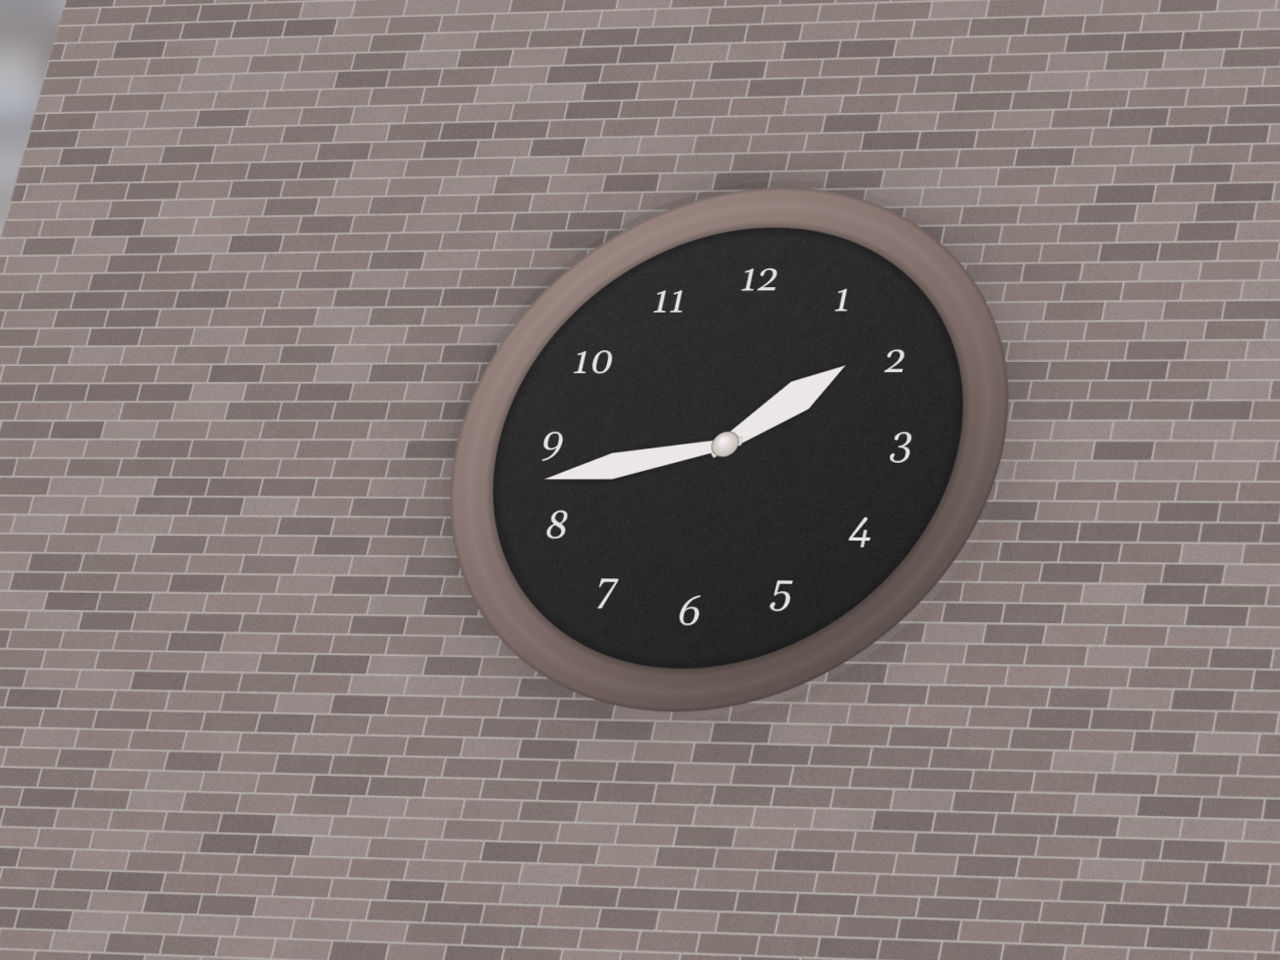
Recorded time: 1:43
